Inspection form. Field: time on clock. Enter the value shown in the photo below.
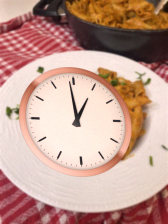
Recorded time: 12:59
